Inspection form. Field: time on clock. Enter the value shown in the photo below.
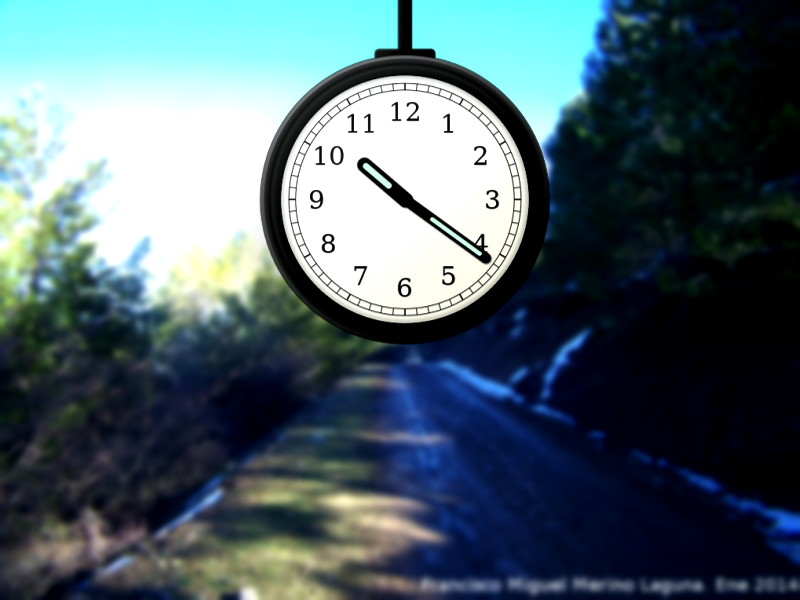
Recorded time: 10:21
